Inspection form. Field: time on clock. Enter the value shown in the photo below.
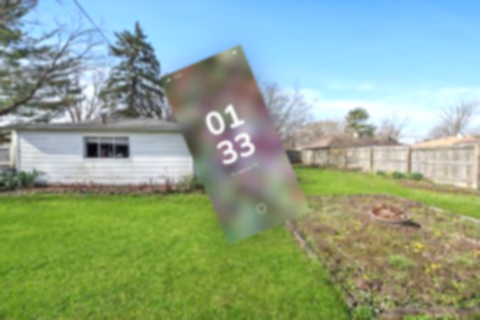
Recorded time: 1:33
